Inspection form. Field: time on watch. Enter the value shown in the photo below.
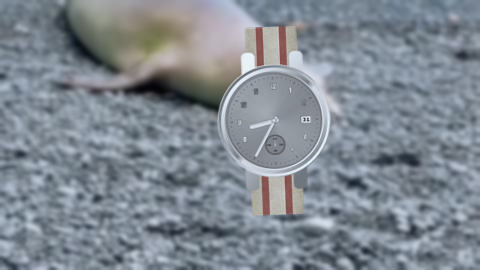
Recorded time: 8:35
